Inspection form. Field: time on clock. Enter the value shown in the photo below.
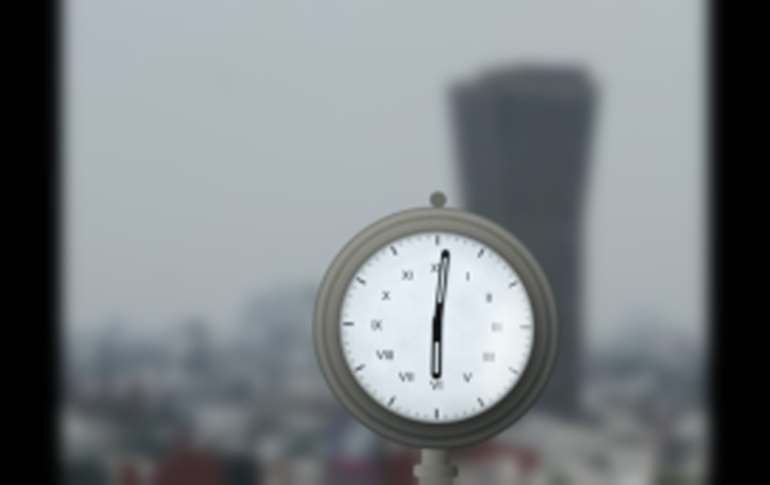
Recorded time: 6:01
